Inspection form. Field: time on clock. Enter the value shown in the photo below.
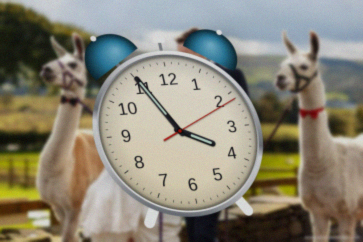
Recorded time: 3:55:11
